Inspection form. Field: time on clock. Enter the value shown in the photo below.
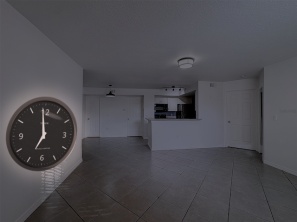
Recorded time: 6:59
